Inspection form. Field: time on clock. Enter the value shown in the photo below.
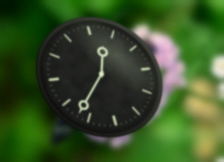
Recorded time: 12:37
